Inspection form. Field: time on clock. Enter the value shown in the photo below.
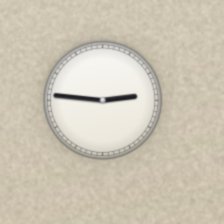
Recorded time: 2:46
